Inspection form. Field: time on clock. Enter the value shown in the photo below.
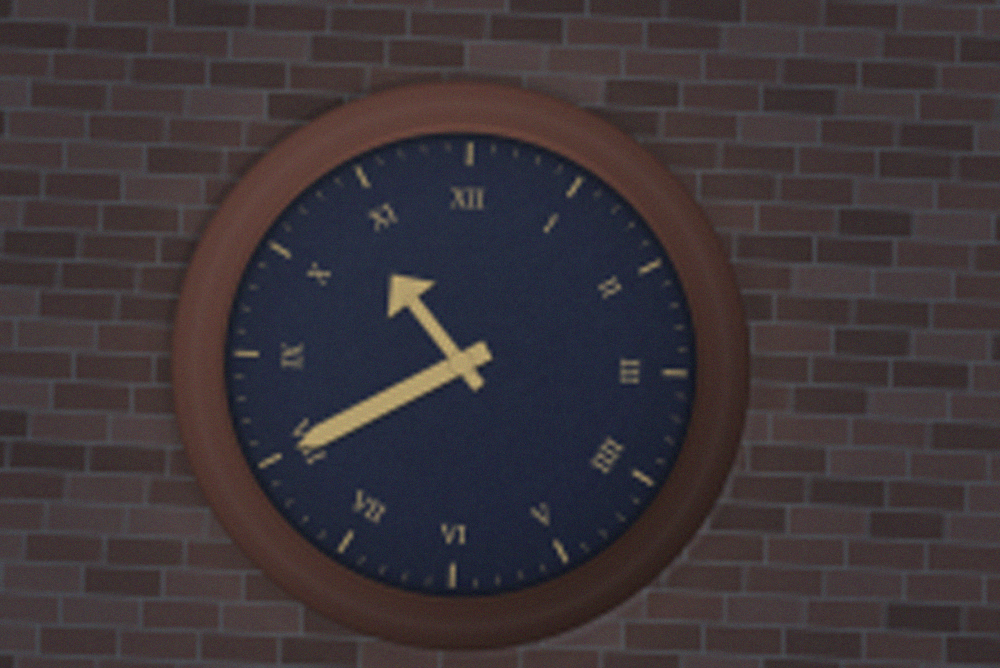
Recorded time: 10:40
